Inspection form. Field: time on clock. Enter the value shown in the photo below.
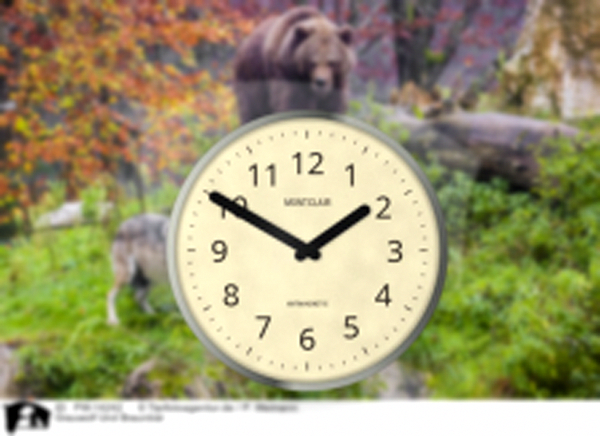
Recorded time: 1:50
